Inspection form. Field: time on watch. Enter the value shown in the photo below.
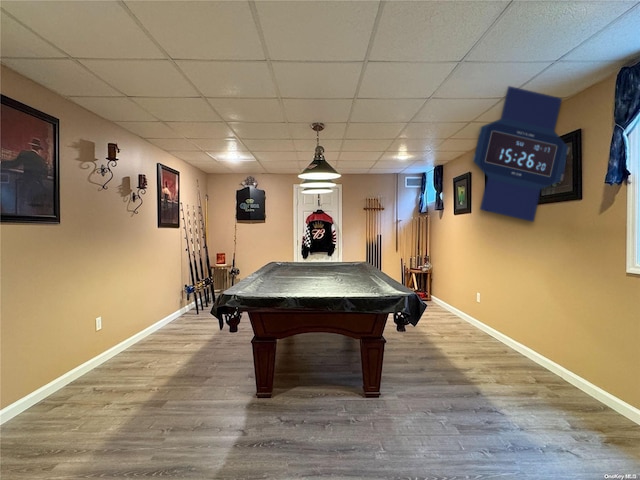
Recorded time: 15:26
